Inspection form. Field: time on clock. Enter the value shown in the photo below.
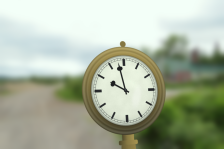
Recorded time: 9:58
